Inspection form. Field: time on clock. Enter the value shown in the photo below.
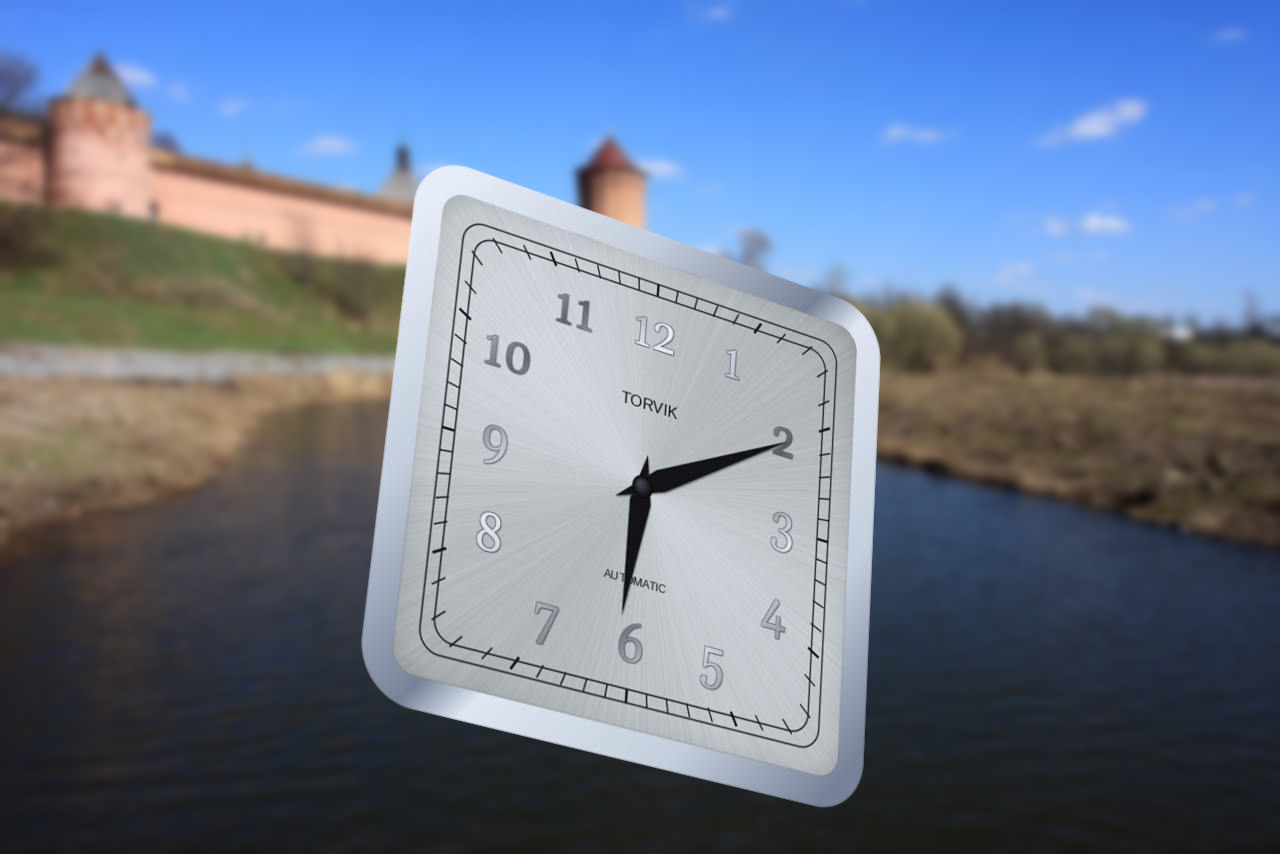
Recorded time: 6:10
